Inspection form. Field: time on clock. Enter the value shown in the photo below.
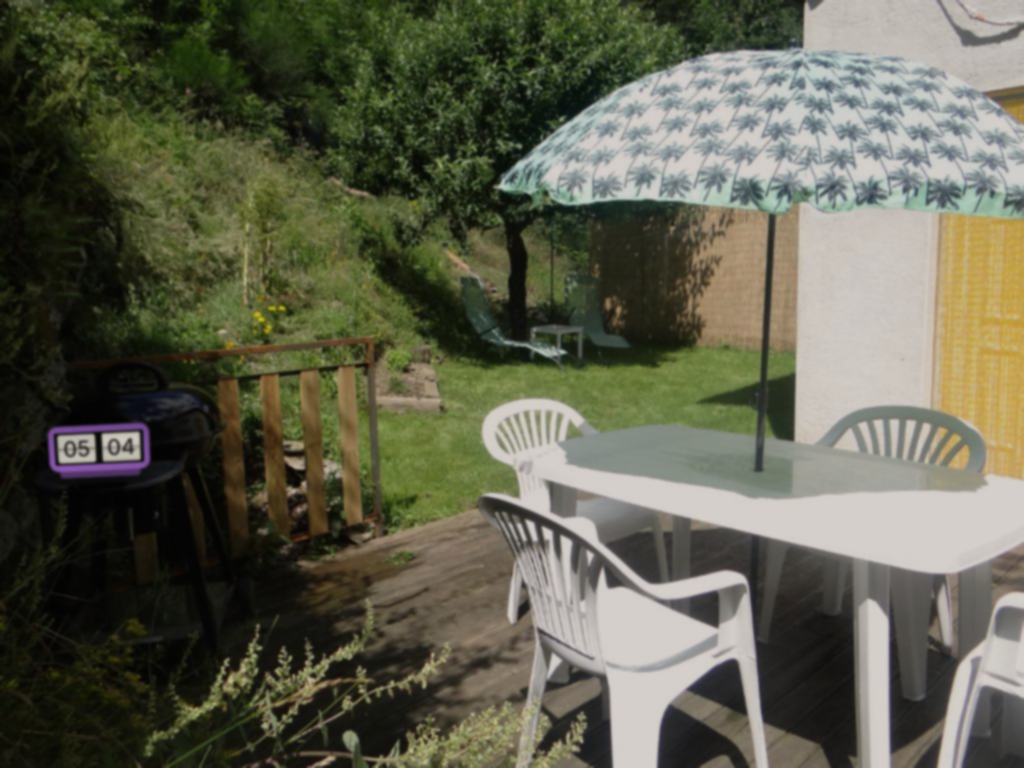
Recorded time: 5:04
